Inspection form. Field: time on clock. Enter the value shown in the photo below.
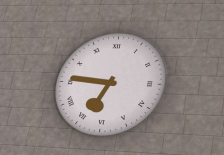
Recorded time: 6:46
